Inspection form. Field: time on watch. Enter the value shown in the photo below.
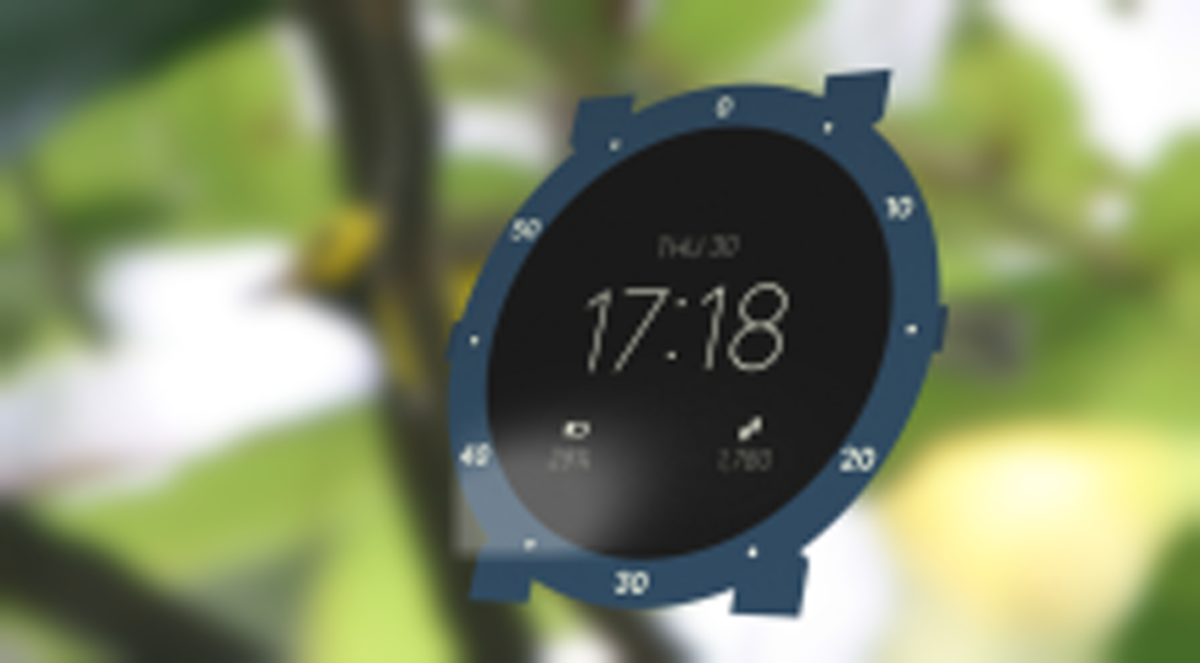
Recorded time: 17:18
